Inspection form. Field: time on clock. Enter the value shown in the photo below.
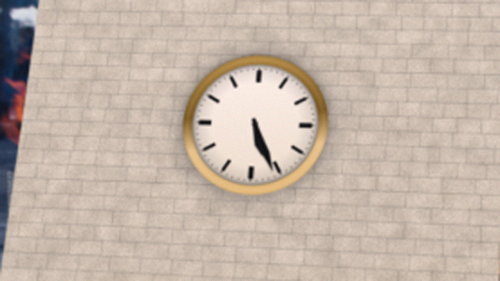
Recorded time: 5:26
